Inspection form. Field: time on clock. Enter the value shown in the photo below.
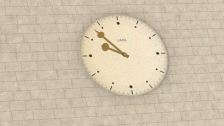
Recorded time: 9:53
